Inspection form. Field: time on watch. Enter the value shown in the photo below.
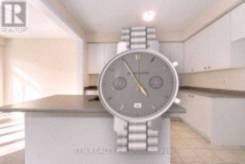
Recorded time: 4:55
